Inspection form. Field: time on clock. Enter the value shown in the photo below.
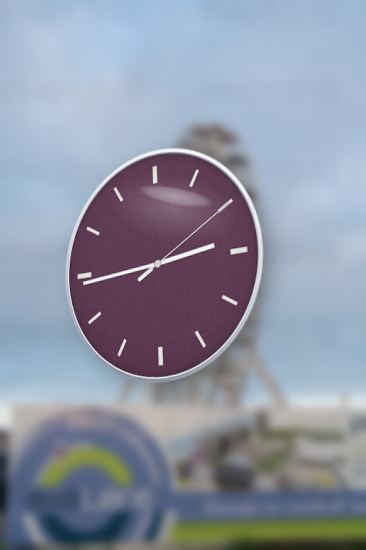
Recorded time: 2:44:10
